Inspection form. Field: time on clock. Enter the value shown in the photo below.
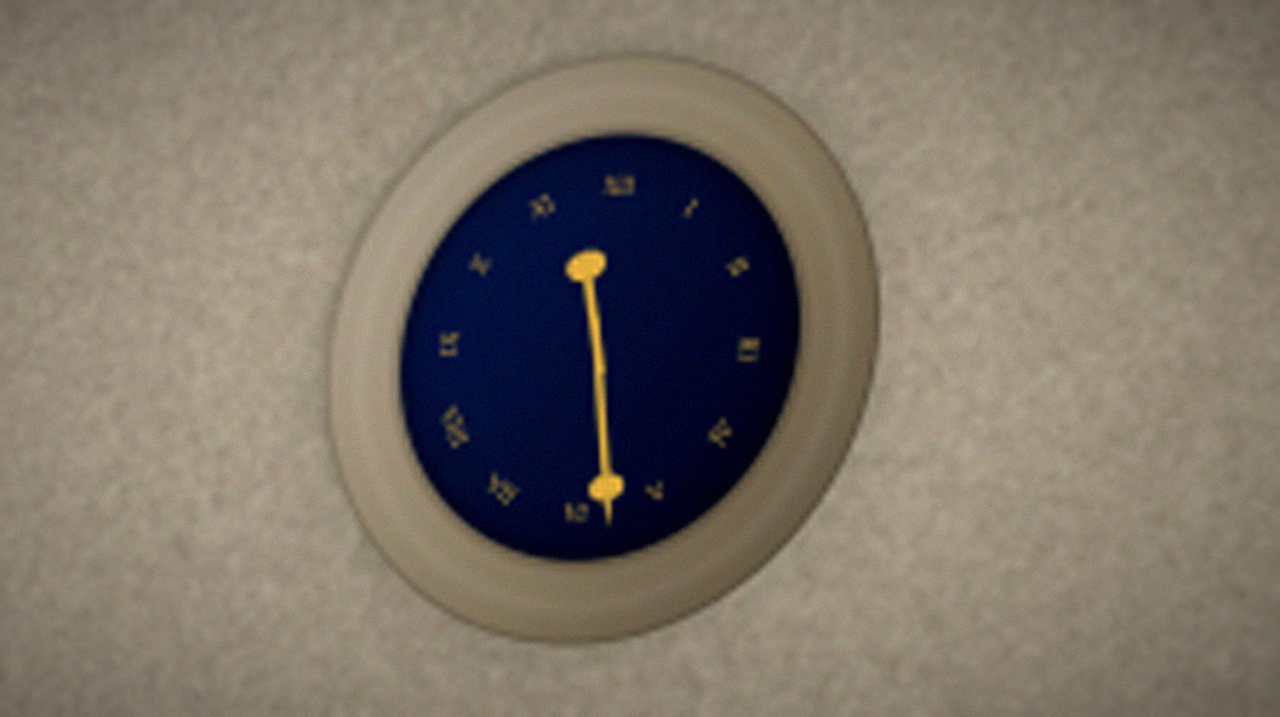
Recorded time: 11:28
